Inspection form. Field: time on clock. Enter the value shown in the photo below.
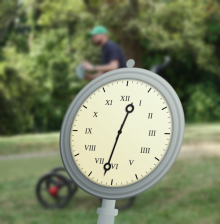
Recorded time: 12:32
